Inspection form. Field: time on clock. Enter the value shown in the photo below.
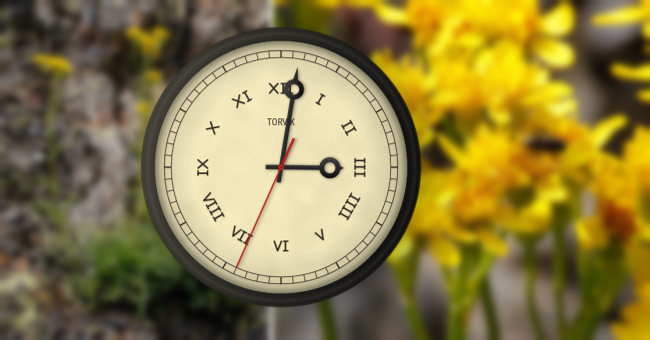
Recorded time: 3:01:34
